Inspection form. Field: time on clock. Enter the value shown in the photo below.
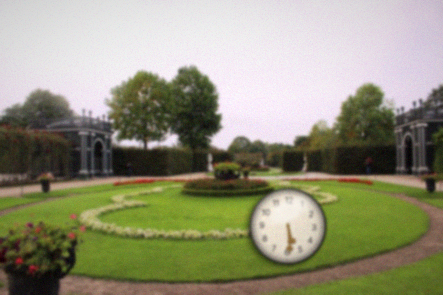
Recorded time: 5:29
